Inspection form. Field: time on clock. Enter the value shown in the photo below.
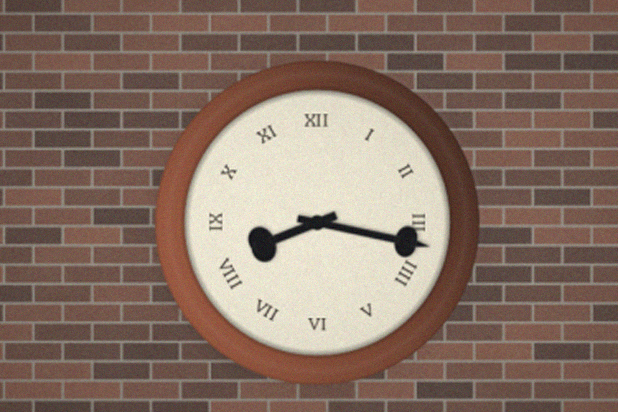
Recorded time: 8:17
